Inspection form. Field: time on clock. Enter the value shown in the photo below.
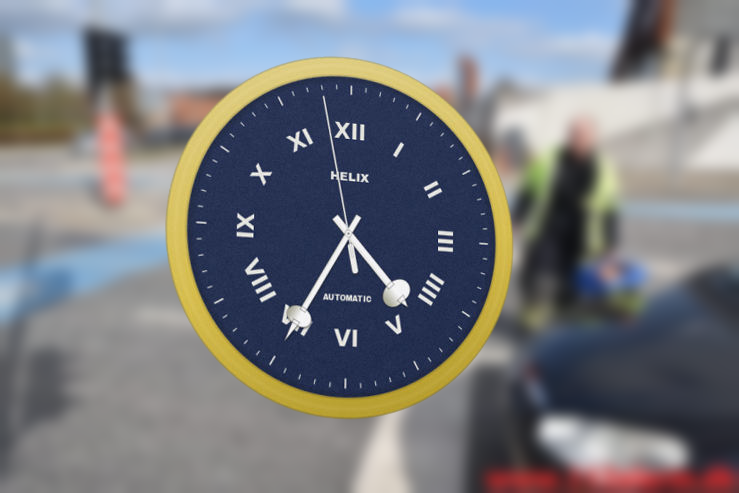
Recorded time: 4:34:58
